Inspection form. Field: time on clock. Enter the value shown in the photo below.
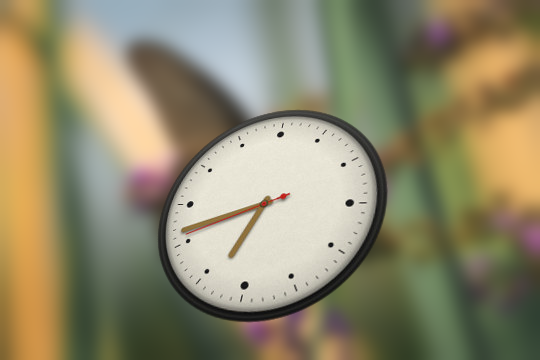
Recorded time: 6:41:41
